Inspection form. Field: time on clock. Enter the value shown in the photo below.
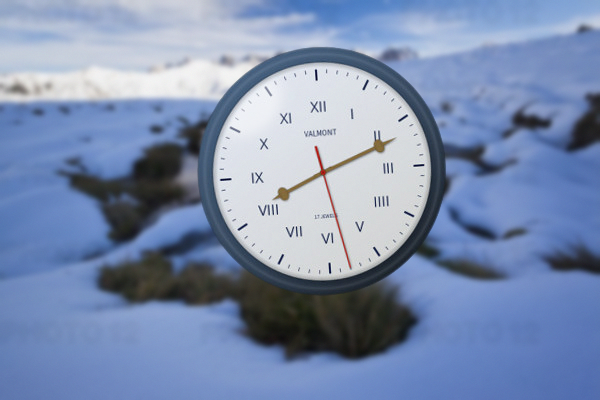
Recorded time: 8:11:28
